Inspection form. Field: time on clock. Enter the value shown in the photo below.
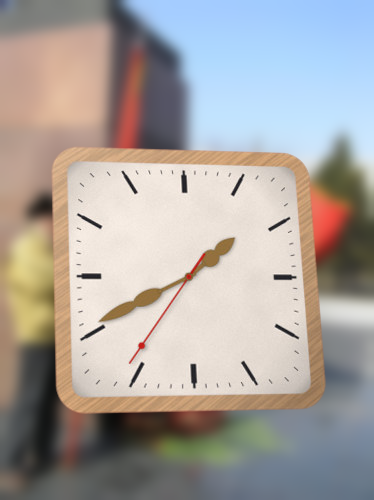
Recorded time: 1:40:36
